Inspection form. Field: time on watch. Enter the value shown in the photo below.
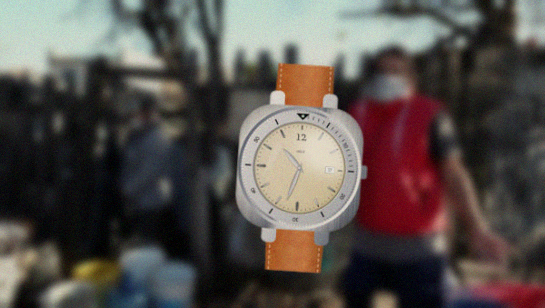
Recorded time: 10:33
